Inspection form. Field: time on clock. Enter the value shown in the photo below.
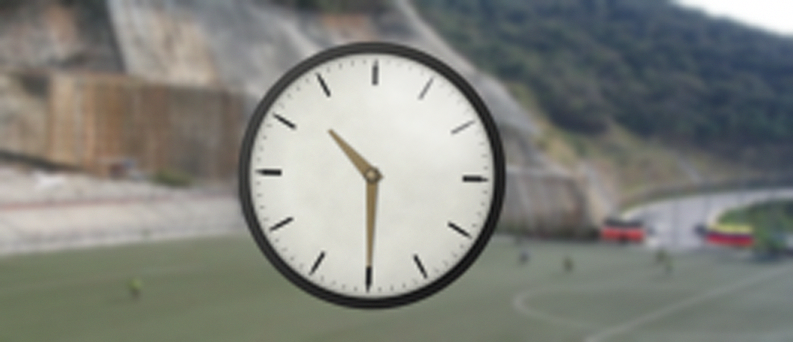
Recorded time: 10:30
